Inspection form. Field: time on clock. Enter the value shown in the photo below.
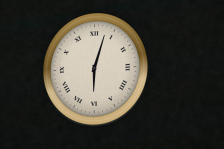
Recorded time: 6:03
